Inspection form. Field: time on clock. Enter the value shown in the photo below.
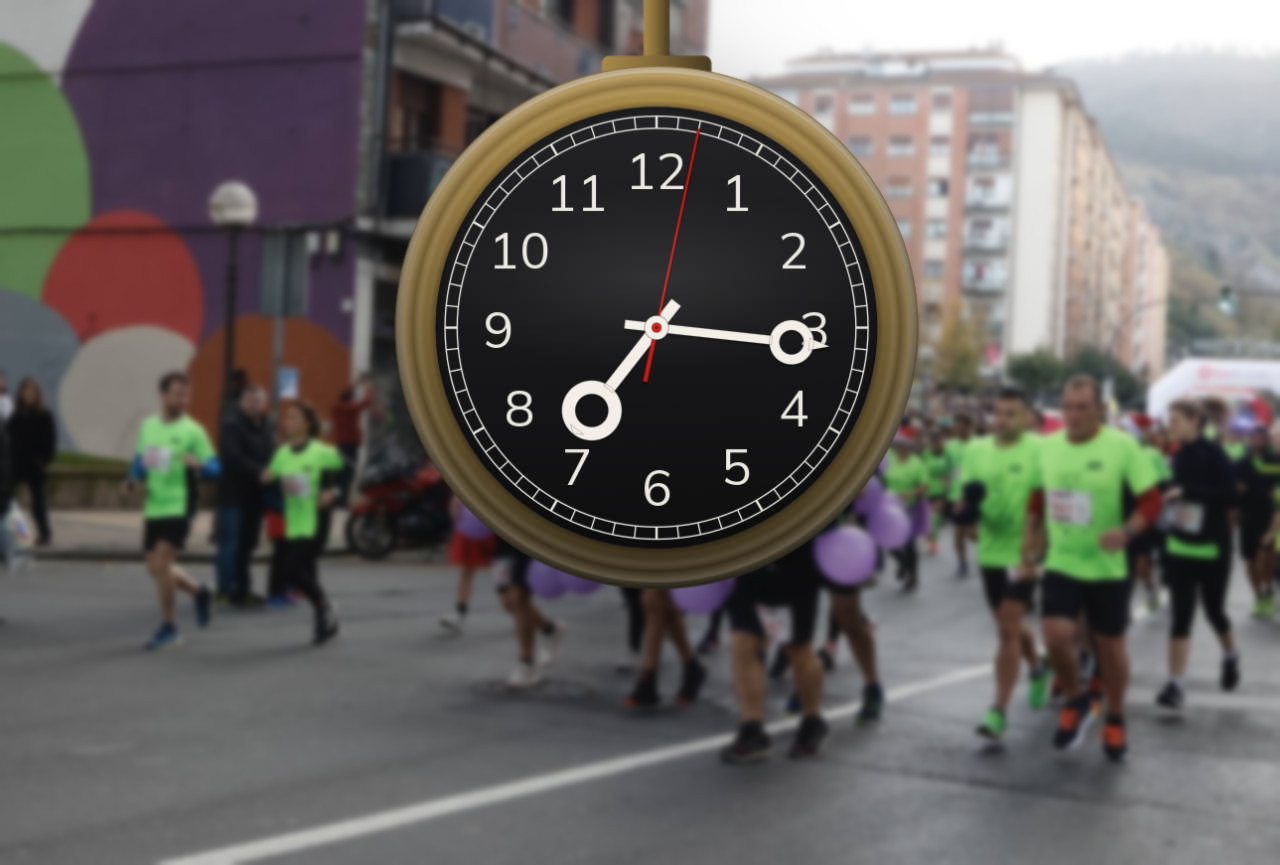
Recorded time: 7:16:02
